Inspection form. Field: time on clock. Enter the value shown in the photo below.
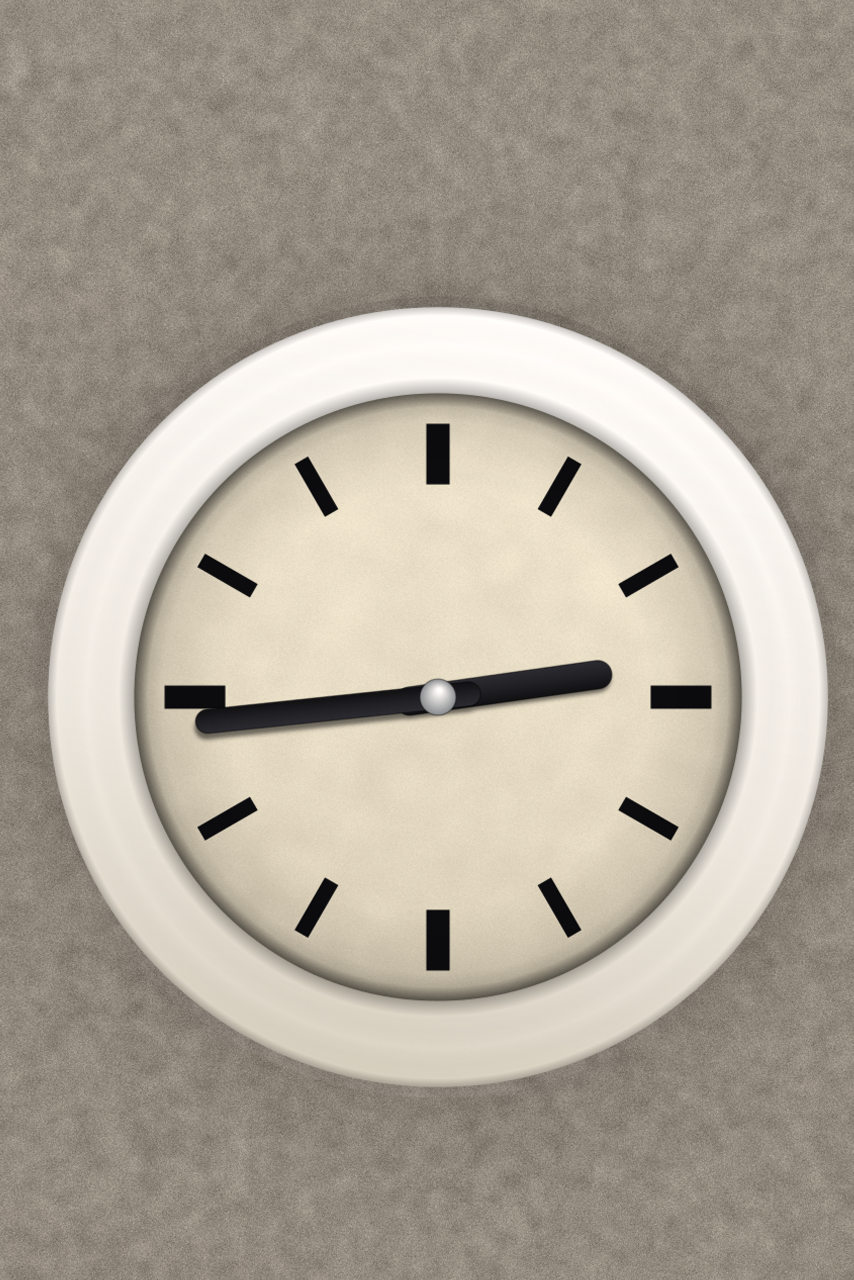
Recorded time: 2:44
